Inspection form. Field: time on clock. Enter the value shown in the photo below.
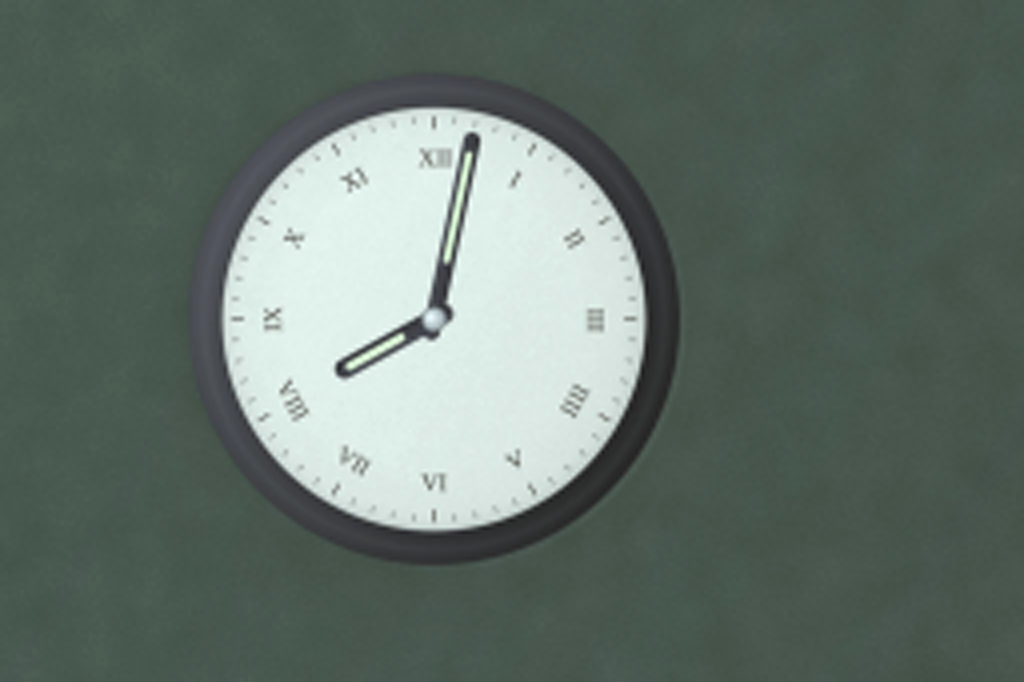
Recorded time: 8:02
